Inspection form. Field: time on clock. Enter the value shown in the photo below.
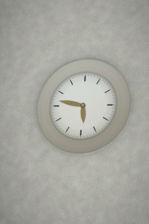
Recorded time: 5:47
